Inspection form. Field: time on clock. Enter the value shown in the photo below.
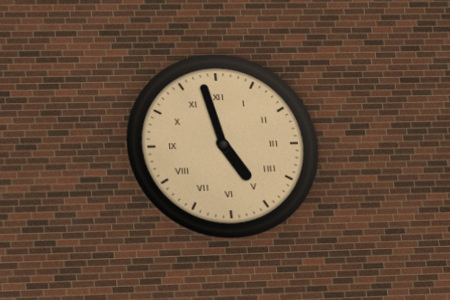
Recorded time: 4:58
